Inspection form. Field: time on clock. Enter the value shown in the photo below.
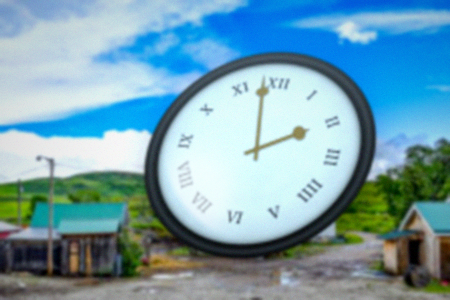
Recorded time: 1:58
